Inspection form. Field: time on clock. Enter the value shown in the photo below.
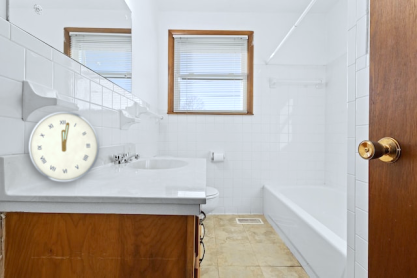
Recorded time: 12:02
